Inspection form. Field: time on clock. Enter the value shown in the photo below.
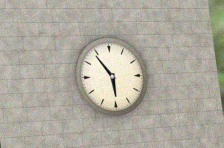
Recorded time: 5:54
